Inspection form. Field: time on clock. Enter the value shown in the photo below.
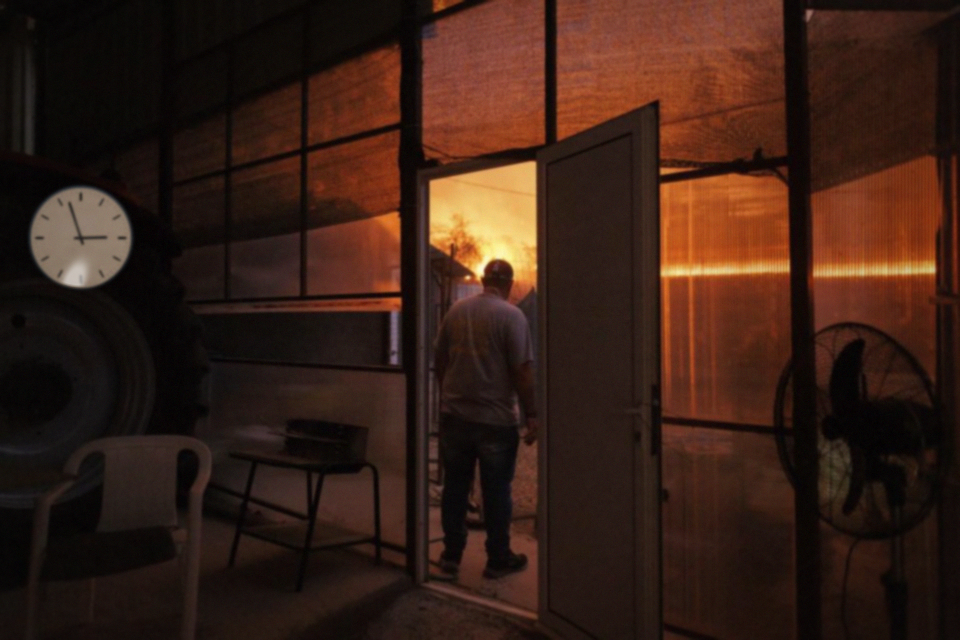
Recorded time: 2:57
